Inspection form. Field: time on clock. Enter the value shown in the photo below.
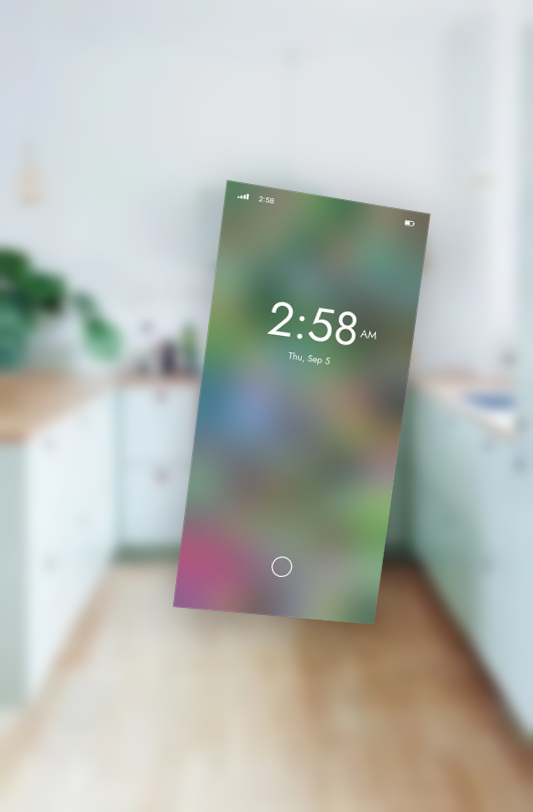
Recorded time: 2:58
